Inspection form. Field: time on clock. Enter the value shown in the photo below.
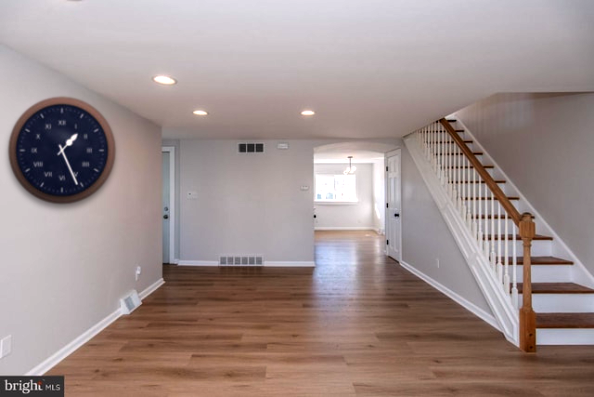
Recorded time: 1:26
